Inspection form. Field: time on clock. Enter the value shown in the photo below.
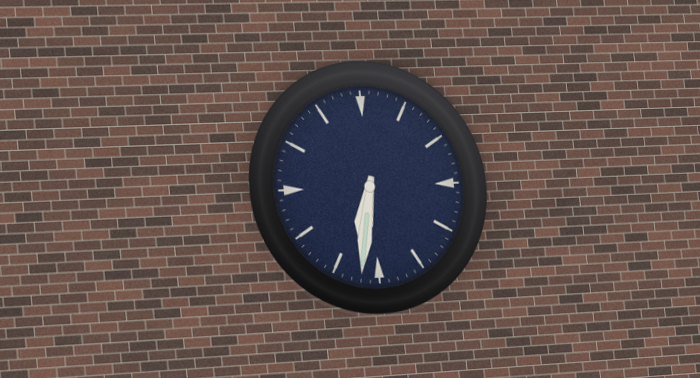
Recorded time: 6:32
